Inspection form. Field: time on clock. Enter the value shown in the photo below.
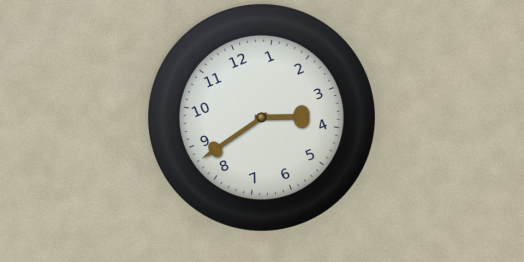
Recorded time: 3:43
